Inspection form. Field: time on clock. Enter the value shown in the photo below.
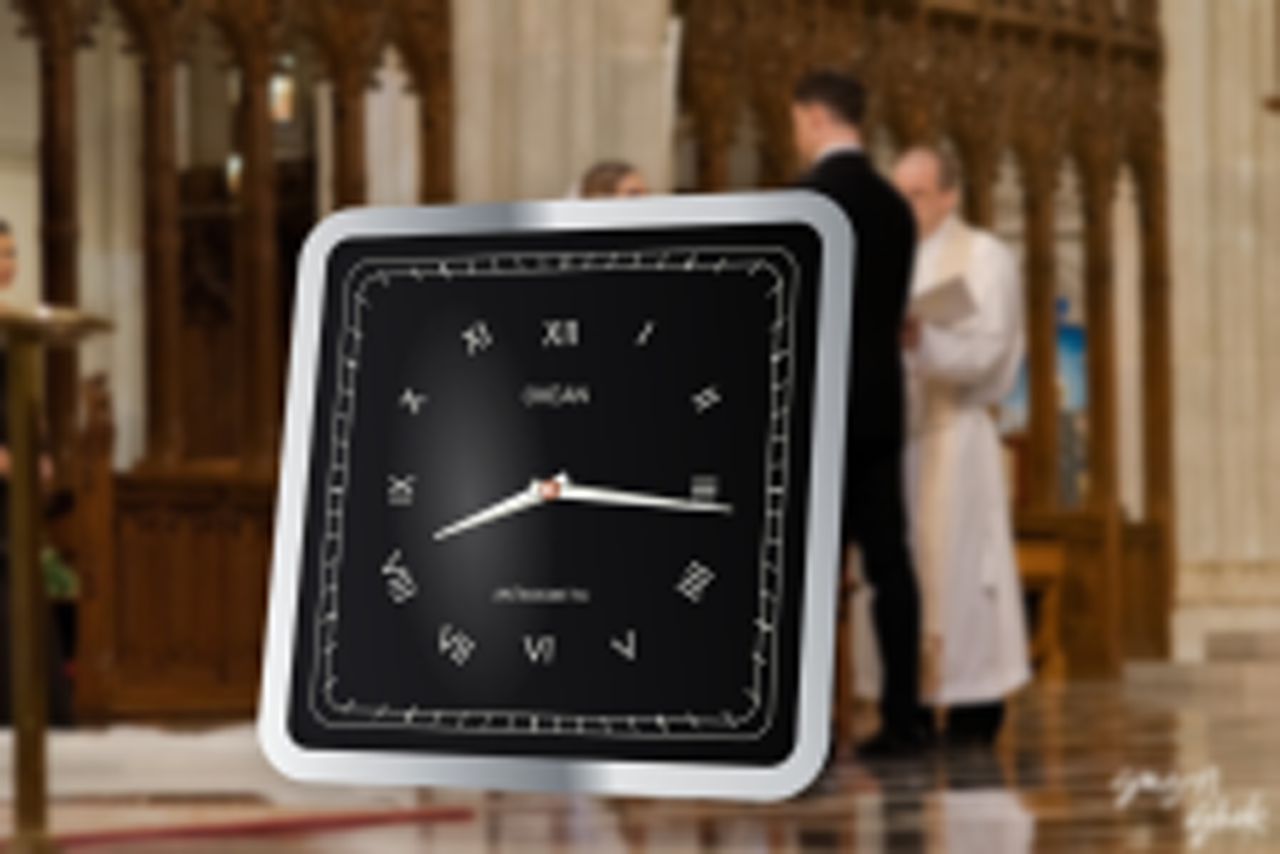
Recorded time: 8:16
